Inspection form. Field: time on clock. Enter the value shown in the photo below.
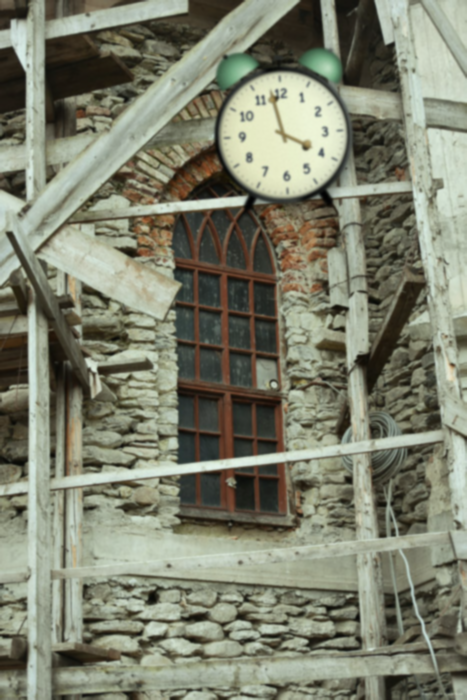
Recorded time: 3:58
